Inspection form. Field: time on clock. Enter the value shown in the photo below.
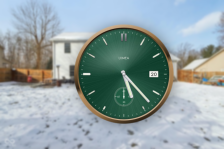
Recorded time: 5:23
